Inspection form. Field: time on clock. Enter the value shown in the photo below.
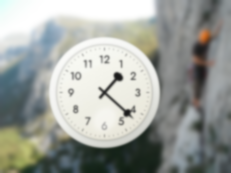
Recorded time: 1:22
